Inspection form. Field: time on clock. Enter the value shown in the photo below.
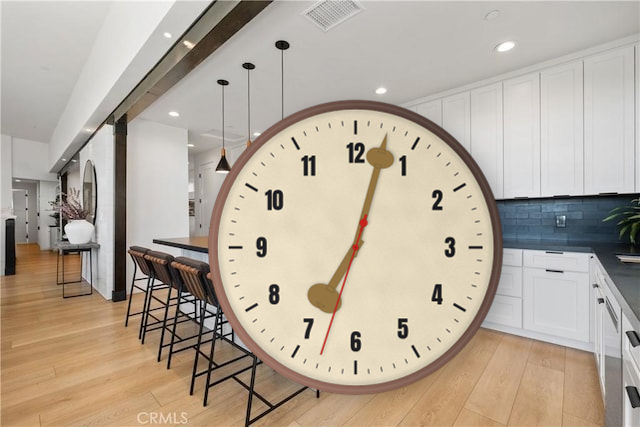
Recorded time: 7:02:33
